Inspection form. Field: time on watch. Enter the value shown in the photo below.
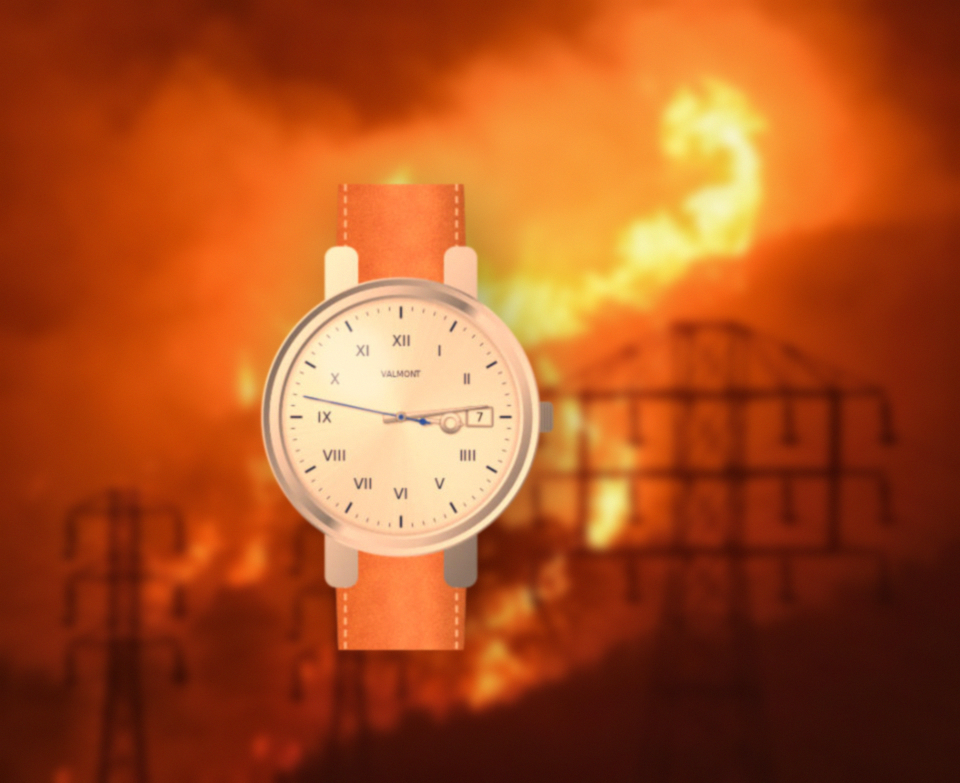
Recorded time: 3:13:47
